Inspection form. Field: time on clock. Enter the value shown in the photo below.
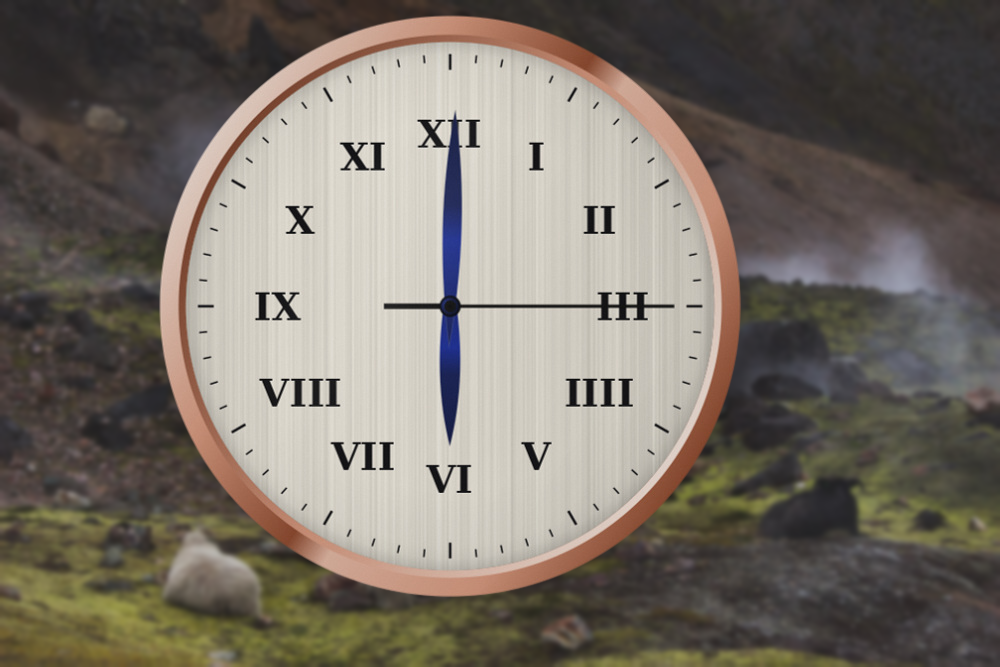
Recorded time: 6:00:15
